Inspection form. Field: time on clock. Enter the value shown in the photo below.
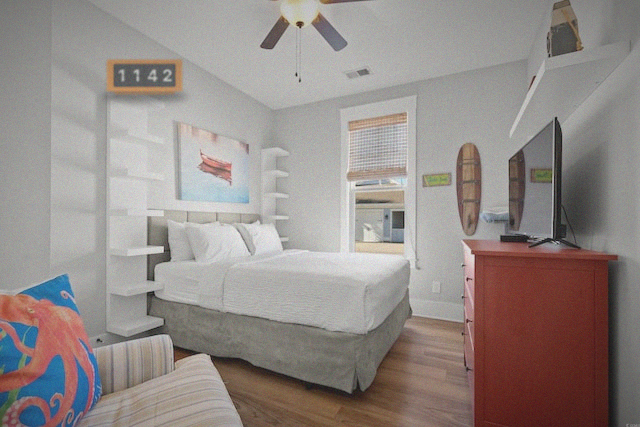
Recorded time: 11:42
